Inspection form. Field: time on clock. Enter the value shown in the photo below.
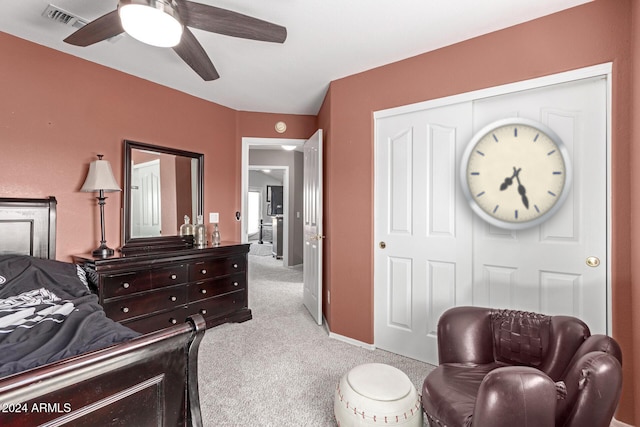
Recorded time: 7:27
